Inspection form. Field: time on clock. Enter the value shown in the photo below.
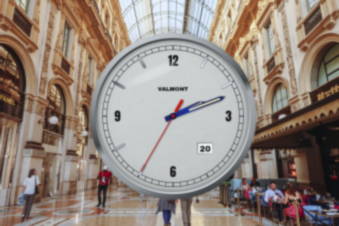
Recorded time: 2:11:35
